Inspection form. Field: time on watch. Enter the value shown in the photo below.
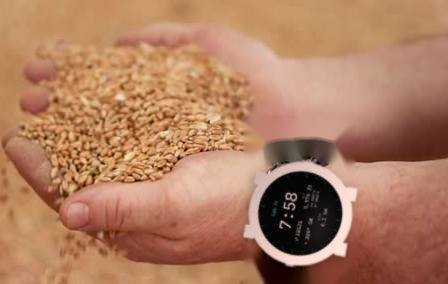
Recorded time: 7:58
